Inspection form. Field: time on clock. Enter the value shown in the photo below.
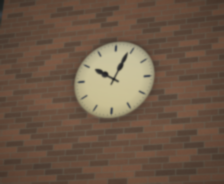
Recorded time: 10:04
